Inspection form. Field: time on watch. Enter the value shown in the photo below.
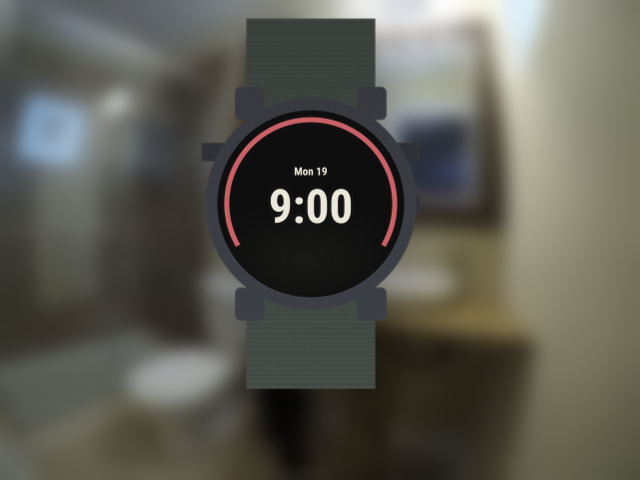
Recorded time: 9:00
